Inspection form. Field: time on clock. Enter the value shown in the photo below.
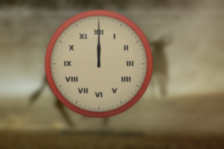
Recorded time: 12:00
